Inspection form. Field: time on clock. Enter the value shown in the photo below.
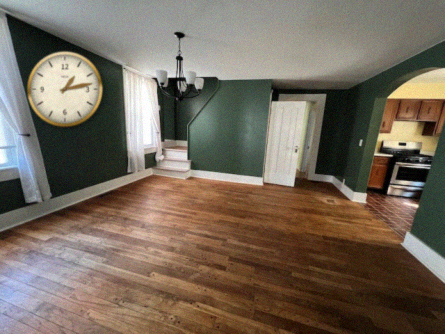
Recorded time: 1:13
